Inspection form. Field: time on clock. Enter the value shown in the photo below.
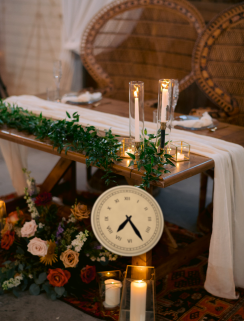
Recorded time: 7:25
